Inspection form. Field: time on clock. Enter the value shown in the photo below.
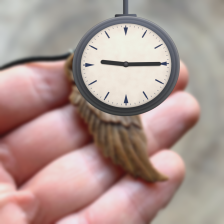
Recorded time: 9:15
